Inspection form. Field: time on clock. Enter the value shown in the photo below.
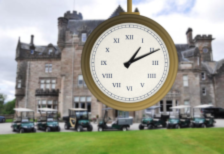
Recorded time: 1:11
